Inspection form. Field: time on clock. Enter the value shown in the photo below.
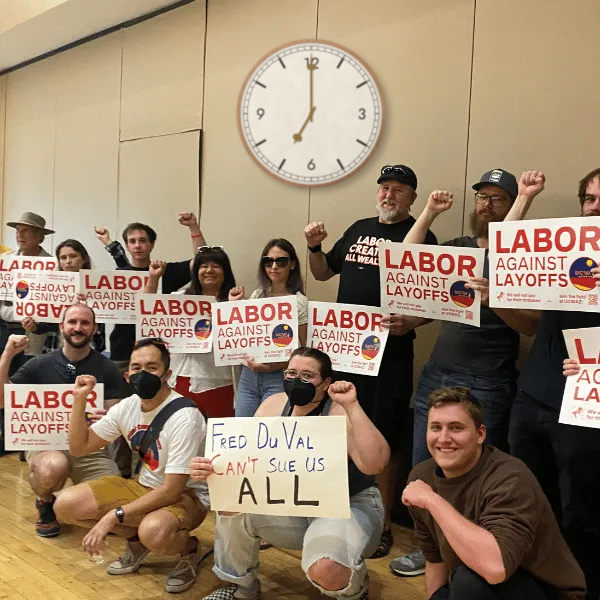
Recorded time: 7:00
